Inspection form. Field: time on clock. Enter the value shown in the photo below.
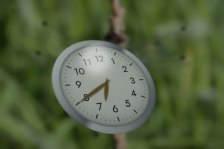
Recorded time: 6:40
